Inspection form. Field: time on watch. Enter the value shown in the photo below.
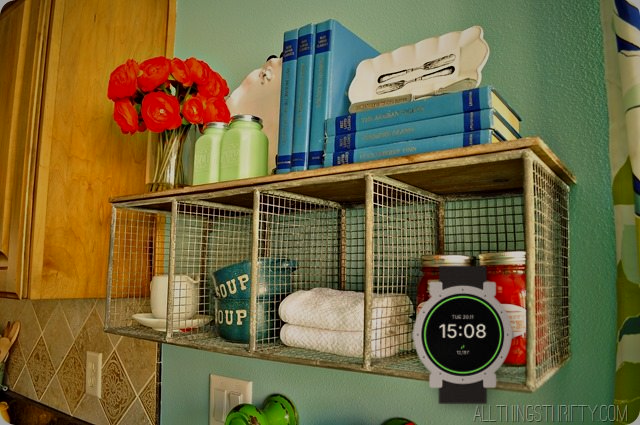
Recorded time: 15:08
